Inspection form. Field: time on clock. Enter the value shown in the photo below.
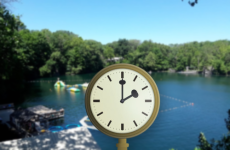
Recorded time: 2:00
